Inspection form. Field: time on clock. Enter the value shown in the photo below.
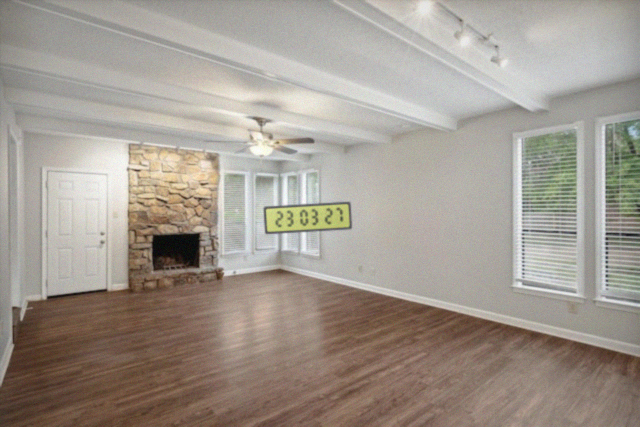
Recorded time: 23:03:27
